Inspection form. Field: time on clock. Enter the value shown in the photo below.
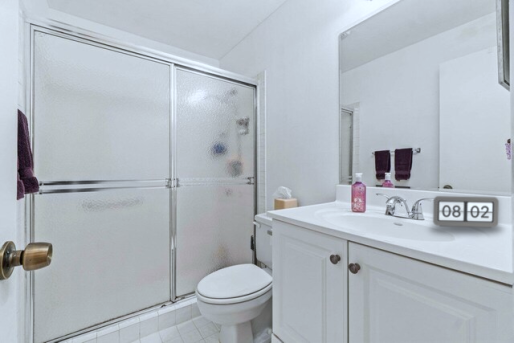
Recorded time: 8:02
